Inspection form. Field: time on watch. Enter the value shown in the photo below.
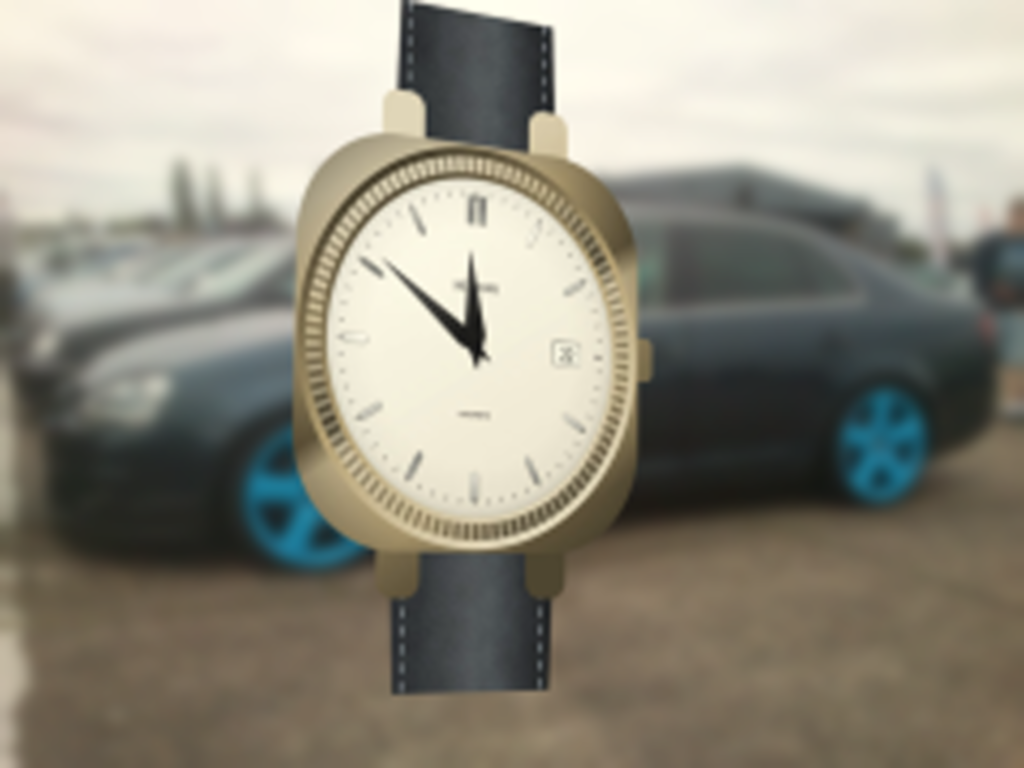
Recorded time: 11:51
